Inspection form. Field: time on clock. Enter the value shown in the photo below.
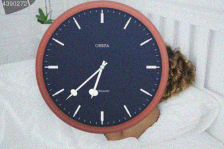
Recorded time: 6:38
